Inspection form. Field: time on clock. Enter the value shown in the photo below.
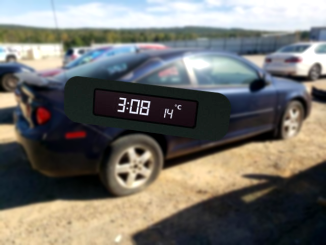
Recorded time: 3:08
